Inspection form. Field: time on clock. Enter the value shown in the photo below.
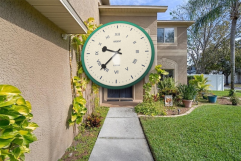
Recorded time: 9:37
